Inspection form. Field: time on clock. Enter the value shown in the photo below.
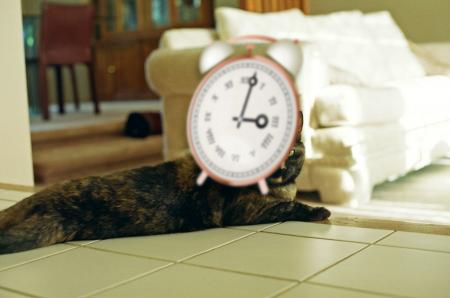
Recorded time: 3:02
